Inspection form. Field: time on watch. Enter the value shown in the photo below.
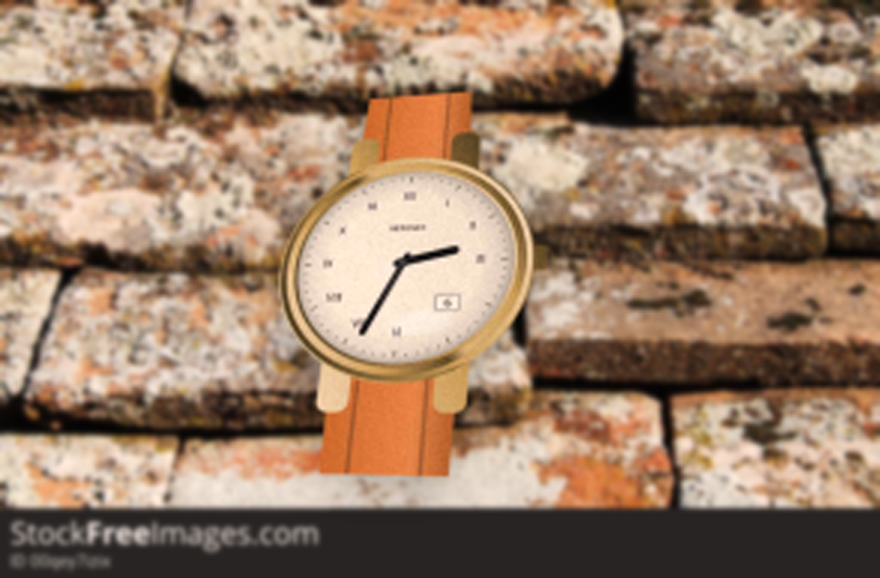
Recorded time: 2:34
